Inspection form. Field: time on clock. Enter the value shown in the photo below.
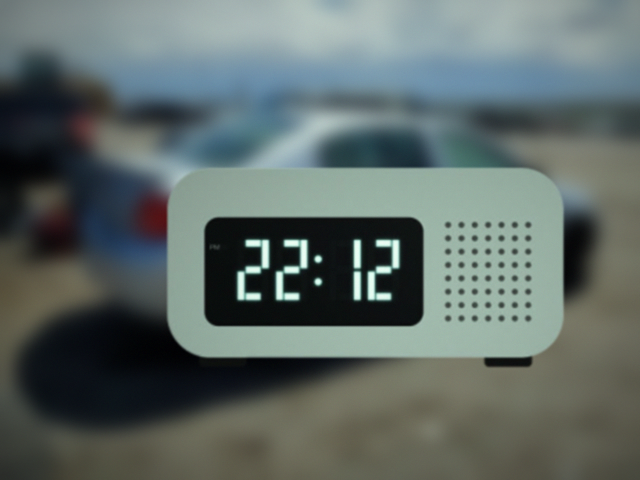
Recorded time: 22:12
